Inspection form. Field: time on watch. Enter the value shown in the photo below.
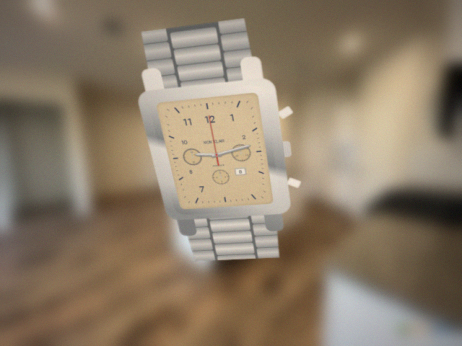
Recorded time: 9:13
